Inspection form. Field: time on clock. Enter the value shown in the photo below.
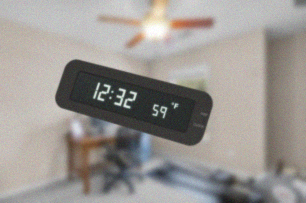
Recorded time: 12:32
